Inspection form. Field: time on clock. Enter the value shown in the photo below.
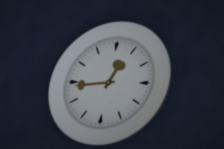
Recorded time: 12:44
